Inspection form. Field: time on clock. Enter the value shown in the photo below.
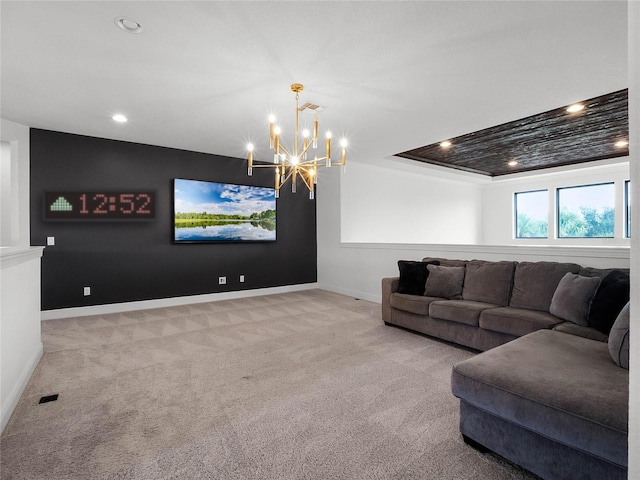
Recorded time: 12:52
